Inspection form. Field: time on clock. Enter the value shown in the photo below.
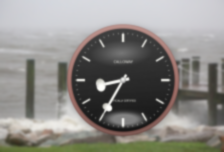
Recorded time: 8:35
